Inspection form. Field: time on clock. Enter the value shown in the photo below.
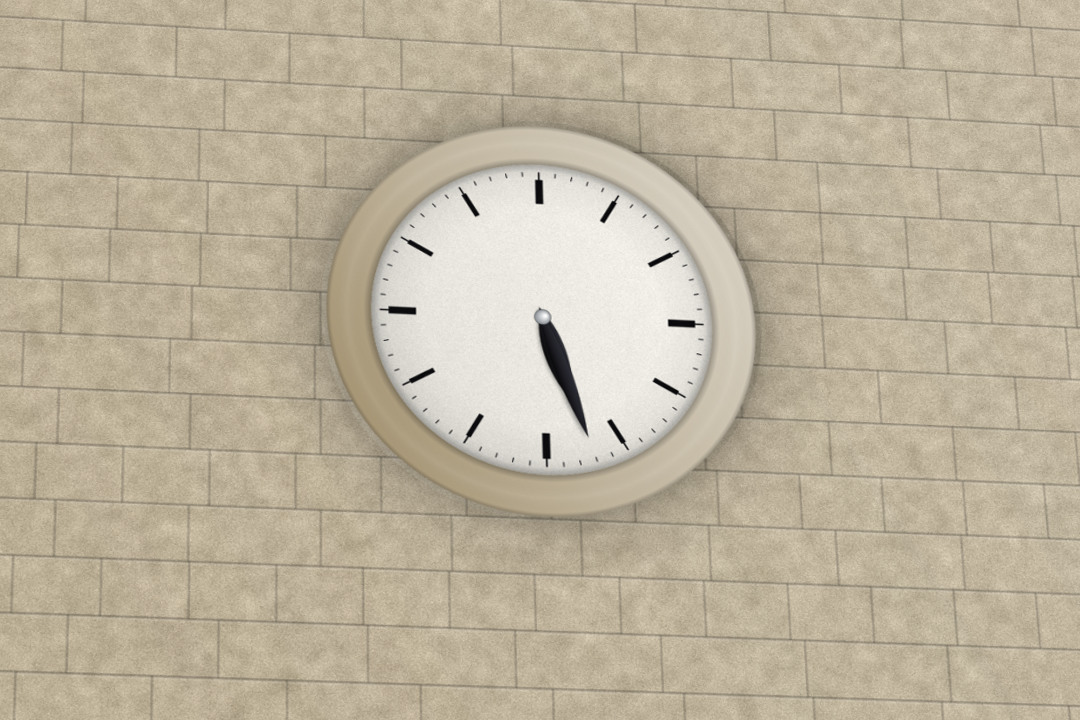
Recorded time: 5:27
